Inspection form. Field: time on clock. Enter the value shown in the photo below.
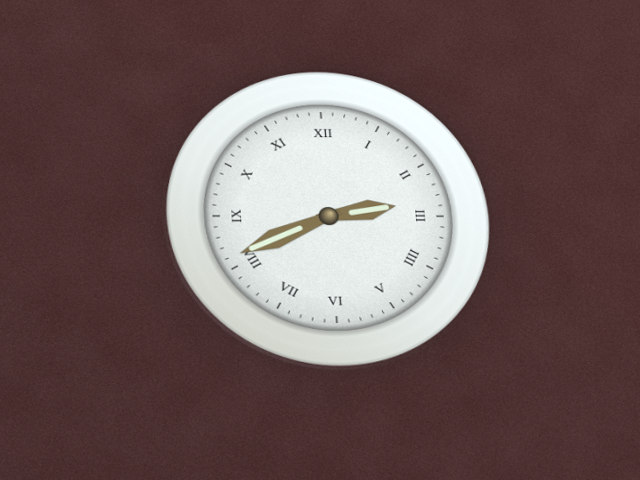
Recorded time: 2:41
